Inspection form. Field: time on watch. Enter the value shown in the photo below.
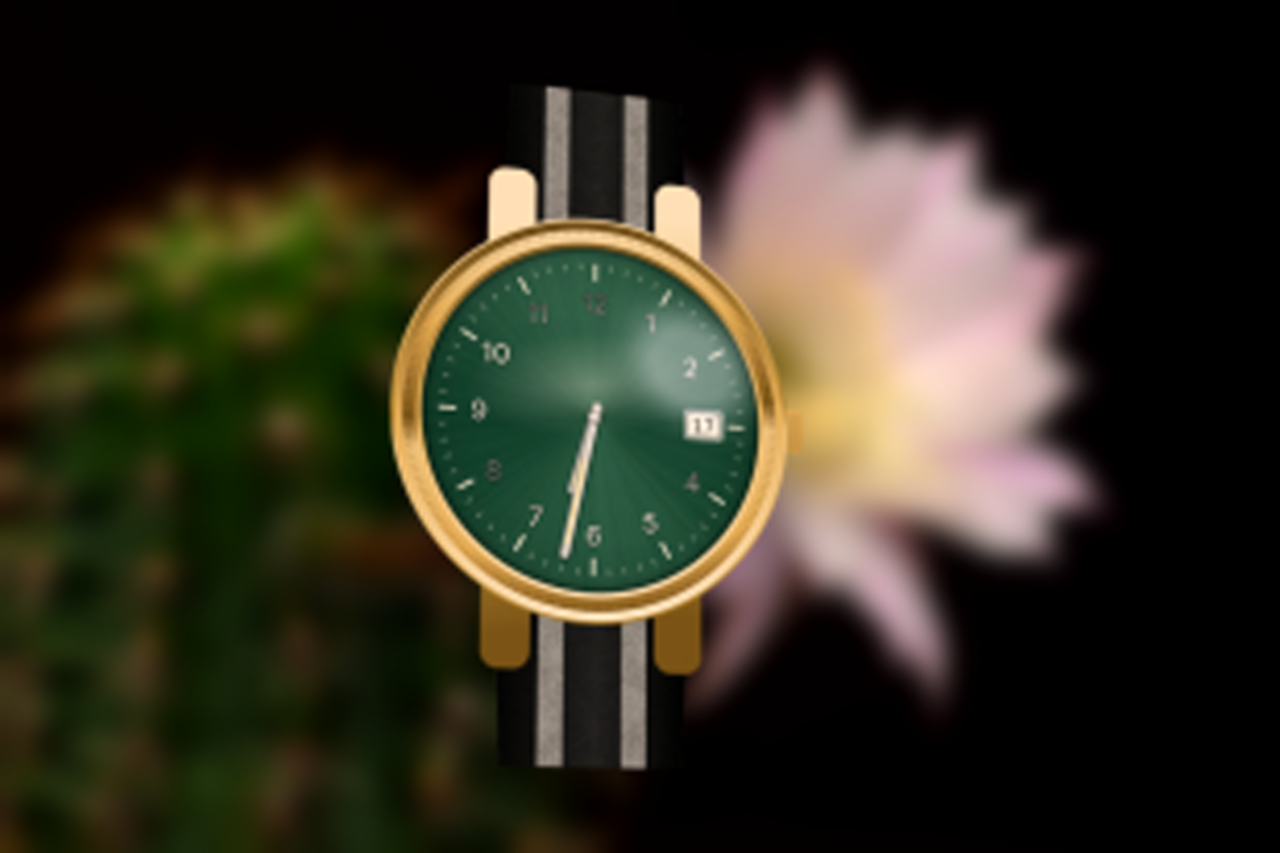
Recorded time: 6:32
